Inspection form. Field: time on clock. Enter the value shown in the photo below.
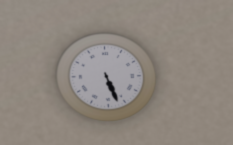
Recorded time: 5:27
